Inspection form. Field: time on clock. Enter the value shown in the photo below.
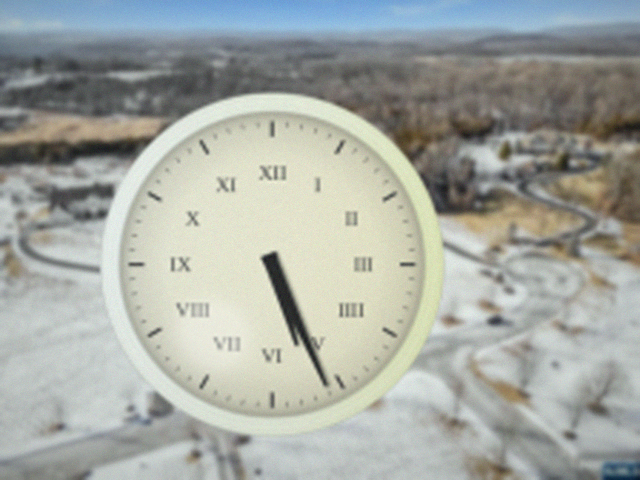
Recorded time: 5:26
